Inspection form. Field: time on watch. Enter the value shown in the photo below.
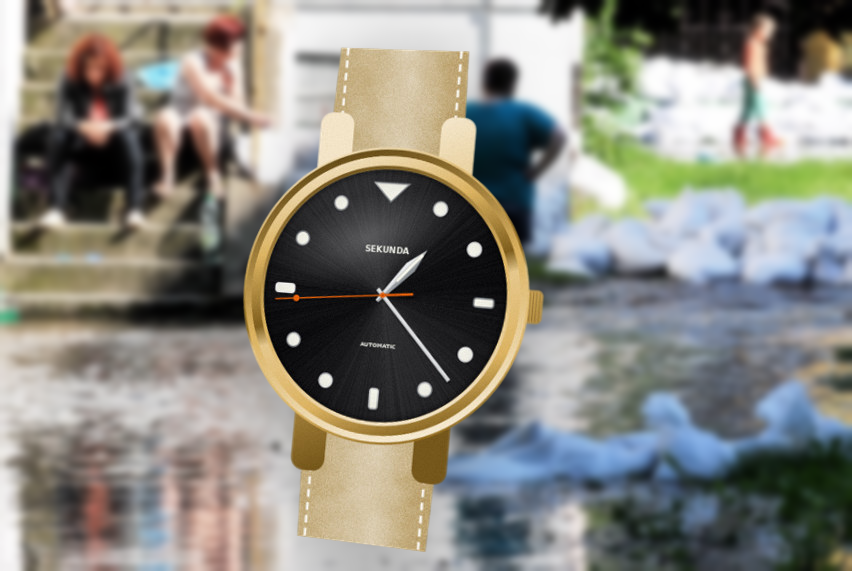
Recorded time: 1:22:44
